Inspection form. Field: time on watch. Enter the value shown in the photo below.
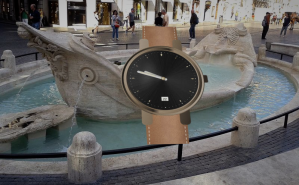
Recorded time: 9:48
